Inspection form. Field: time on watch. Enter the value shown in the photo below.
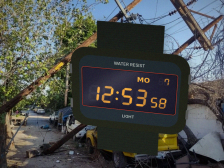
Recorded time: 12:53:58
